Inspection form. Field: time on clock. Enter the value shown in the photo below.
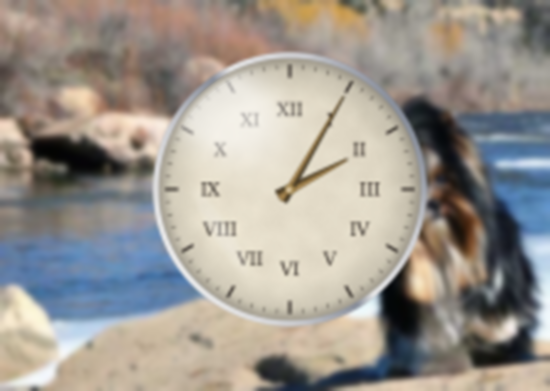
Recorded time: 2:05
